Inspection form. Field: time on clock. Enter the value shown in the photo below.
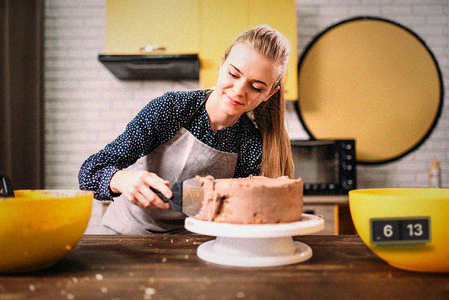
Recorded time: 6:13
